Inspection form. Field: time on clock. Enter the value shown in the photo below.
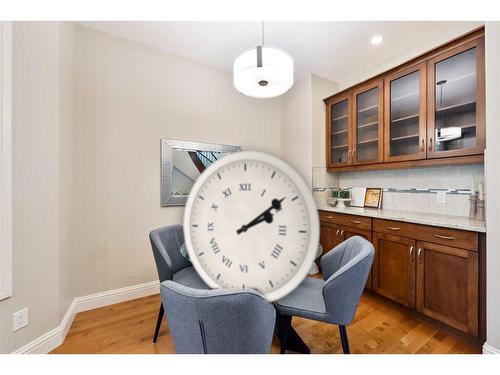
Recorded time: 2:09
